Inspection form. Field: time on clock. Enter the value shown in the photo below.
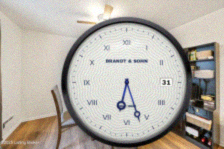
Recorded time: 6:27
